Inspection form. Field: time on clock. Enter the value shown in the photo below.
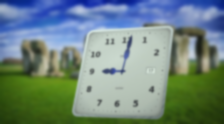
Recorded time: 9:01
